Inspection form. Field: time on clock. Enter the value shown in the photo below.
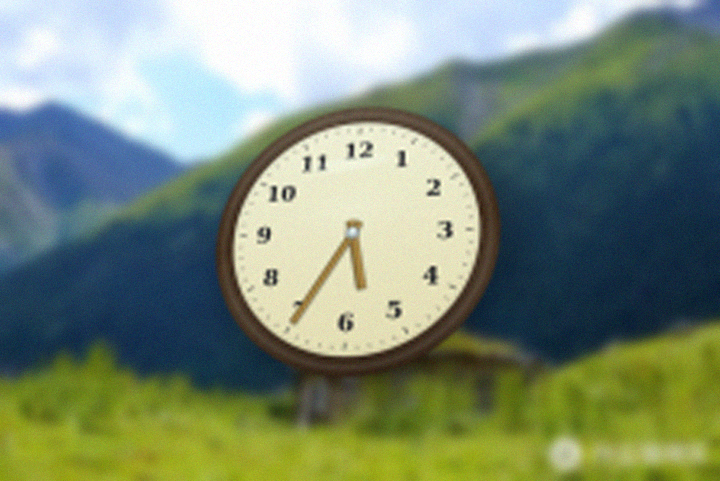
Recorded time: 5:35
